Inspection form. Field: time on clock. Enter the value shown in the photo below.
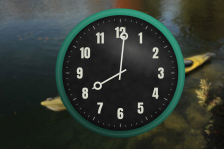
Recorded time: 8:01
